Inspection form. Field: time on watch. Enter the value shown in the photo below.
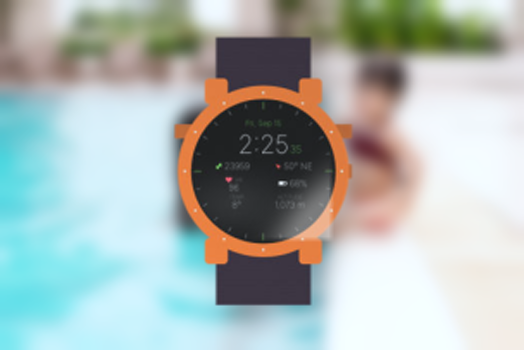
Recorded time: 2:25
